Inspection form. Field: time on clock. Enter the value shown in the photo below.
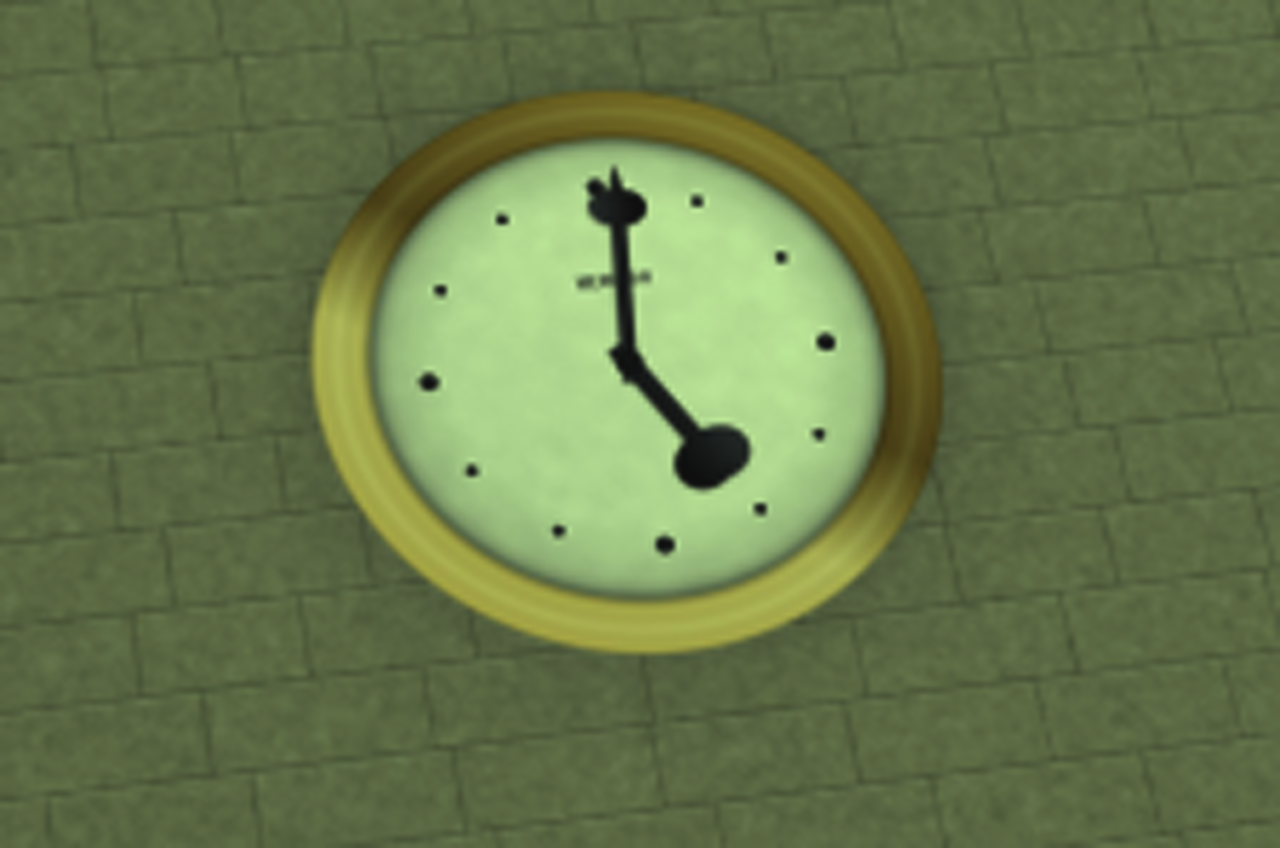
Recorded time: 5:01
